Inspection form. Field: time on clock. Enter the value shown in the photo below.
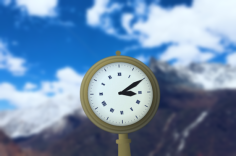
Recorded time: 3:10
